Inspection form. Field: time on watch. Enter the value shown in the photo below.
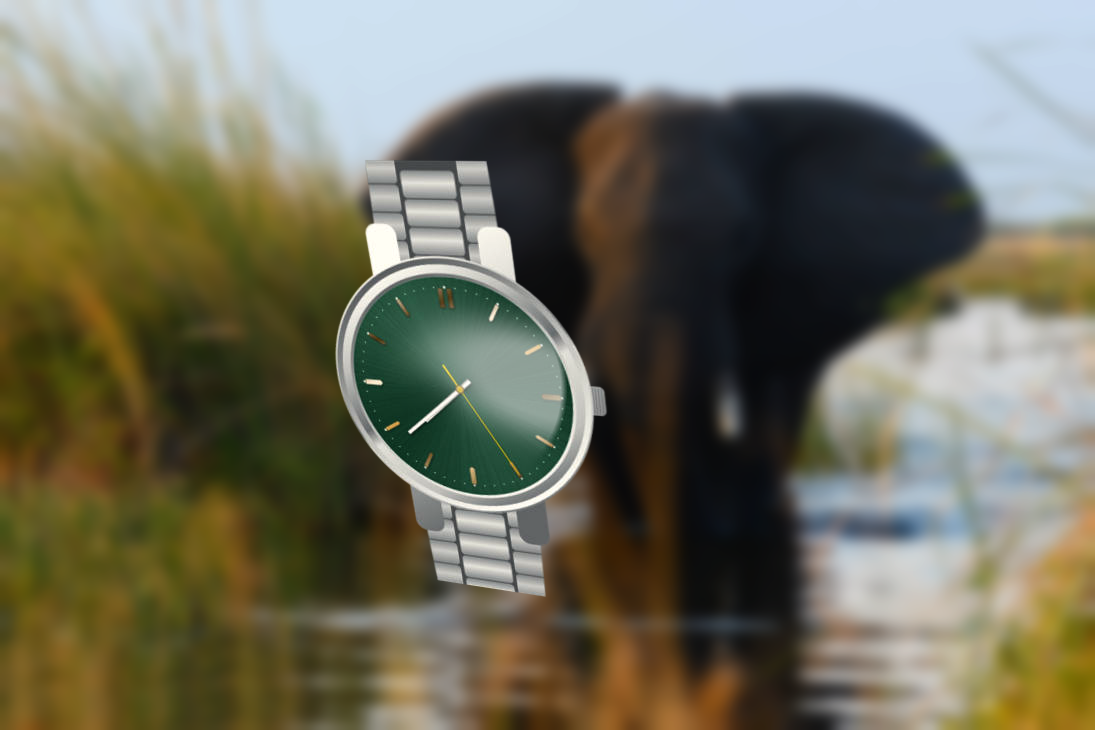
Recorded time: 7:38:25
